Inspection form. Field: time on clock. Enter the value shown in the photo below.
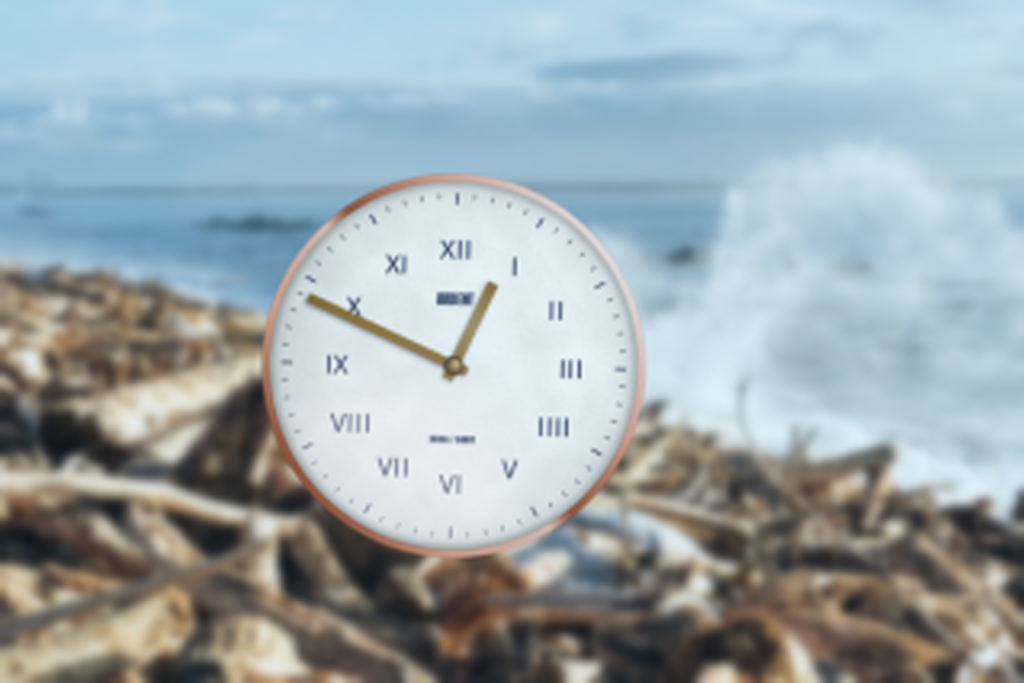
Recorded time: 12:49
